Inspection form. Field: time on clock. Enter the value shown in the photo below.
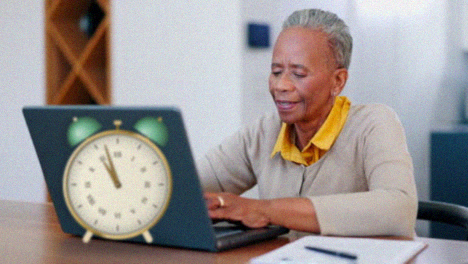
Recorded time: 10:57
